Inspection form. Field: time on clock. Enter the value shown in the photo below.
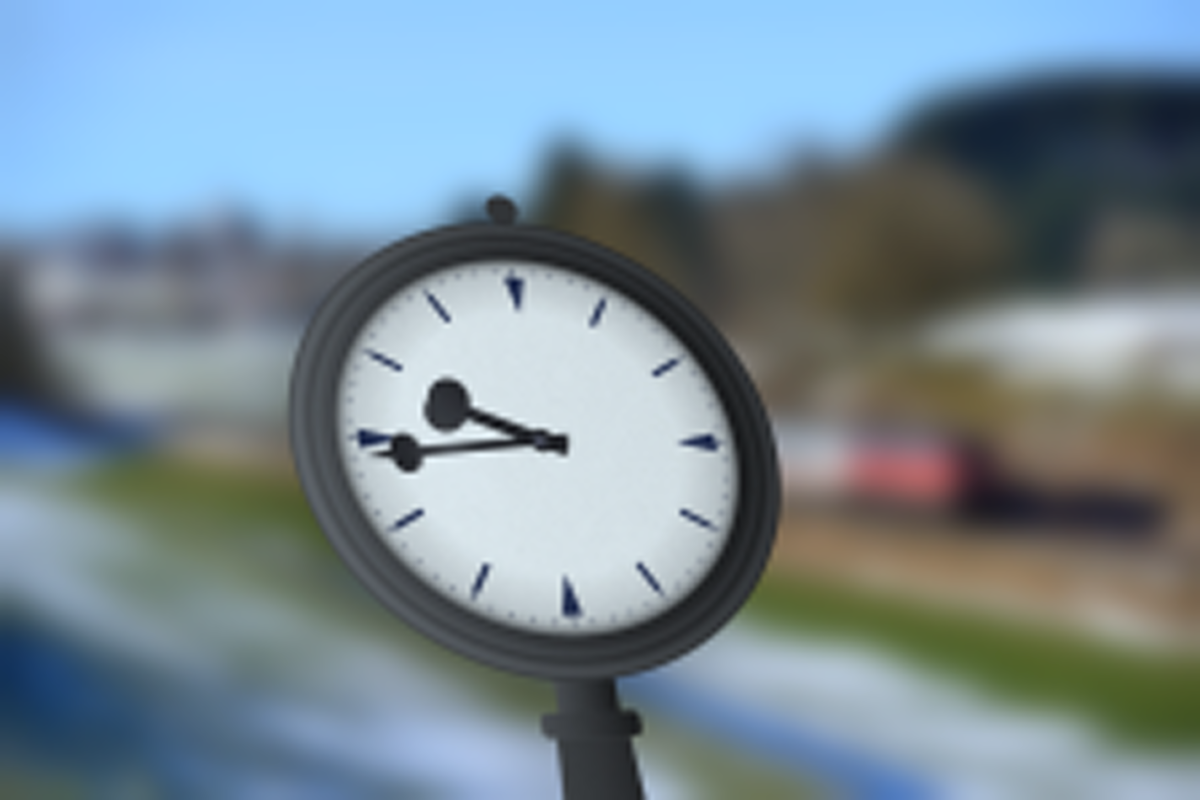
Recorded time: 9:44
